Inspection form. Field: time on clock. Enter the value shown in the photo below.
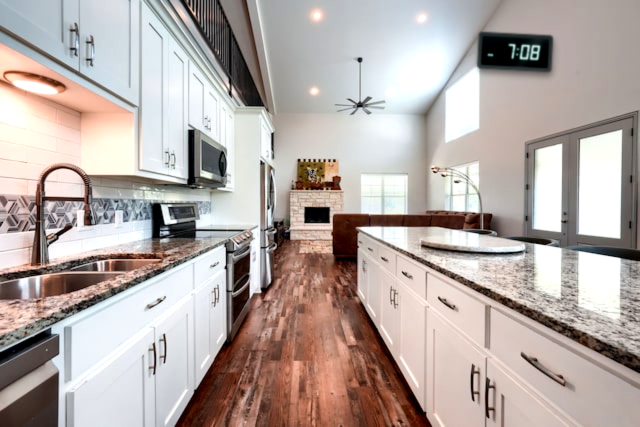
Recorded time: 7:08
